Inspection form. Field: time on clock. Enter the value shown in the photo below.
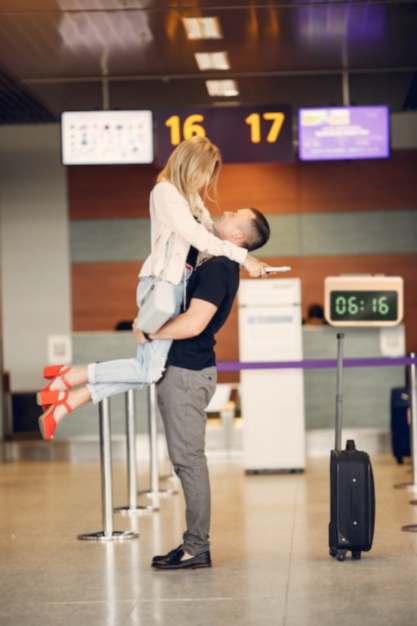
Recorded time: 6:16
